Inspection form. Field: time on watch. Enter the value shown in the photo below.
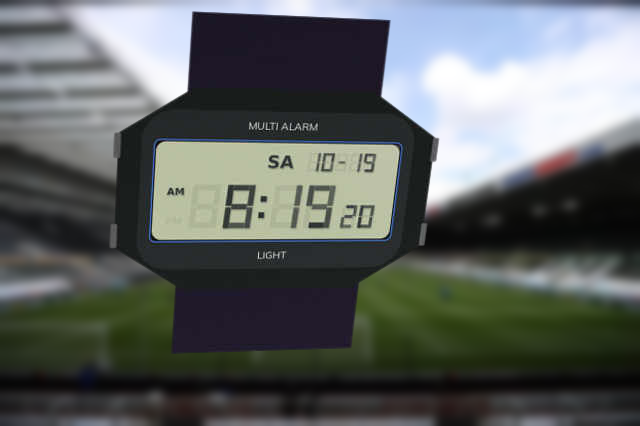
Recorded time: 8:19:20
